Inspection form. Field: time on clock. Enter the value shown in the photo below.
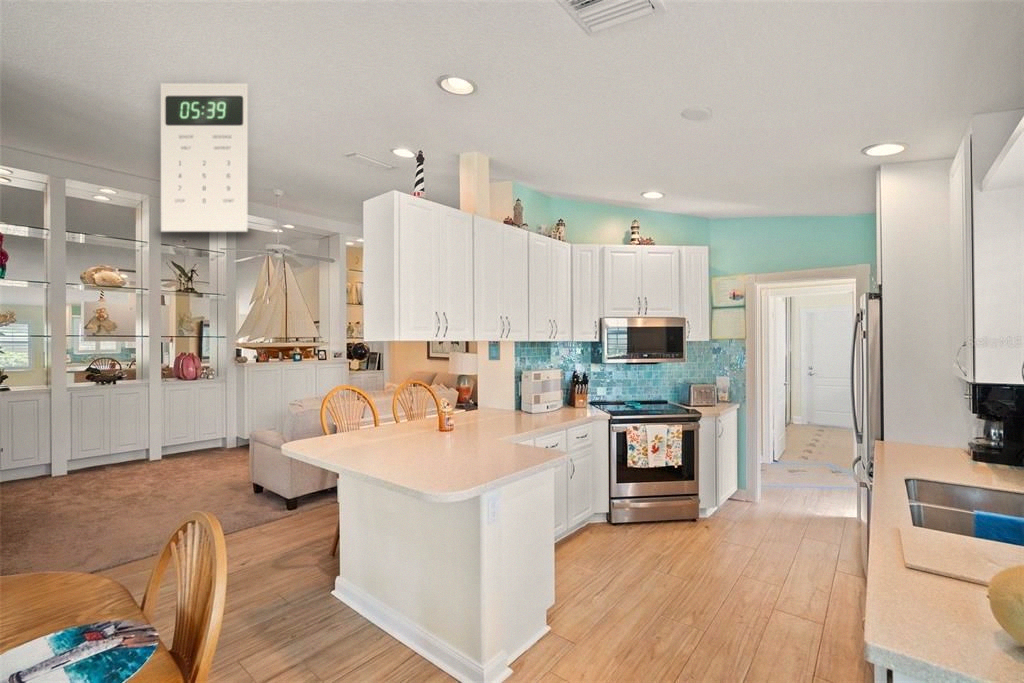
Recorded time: 5:39
